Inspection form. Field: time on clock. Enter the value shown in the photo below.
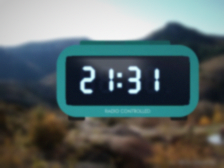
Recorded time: 21:31
